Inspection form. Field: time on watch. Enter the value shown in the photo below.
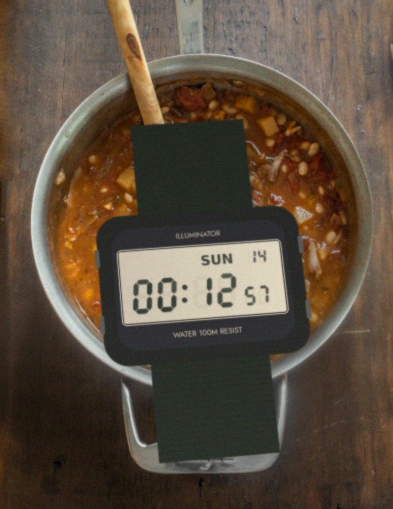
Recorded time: 0:12:57
